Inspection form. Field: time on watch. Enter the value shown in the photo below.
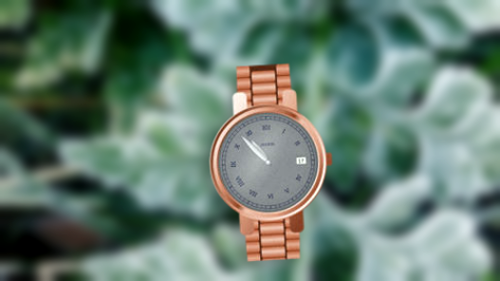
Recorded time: 10:53
